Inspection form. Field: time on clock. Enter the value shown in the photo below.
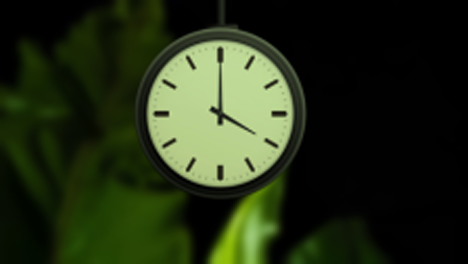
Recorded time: 4:00
